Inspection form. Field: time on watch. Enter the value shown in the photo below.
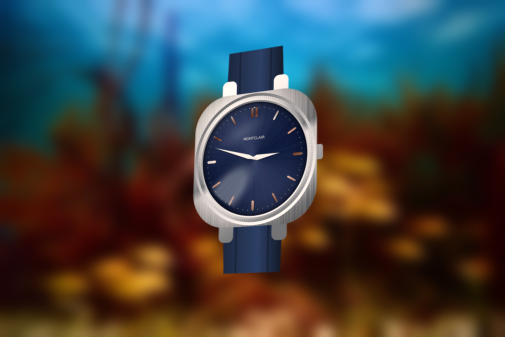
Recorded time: 2:48
